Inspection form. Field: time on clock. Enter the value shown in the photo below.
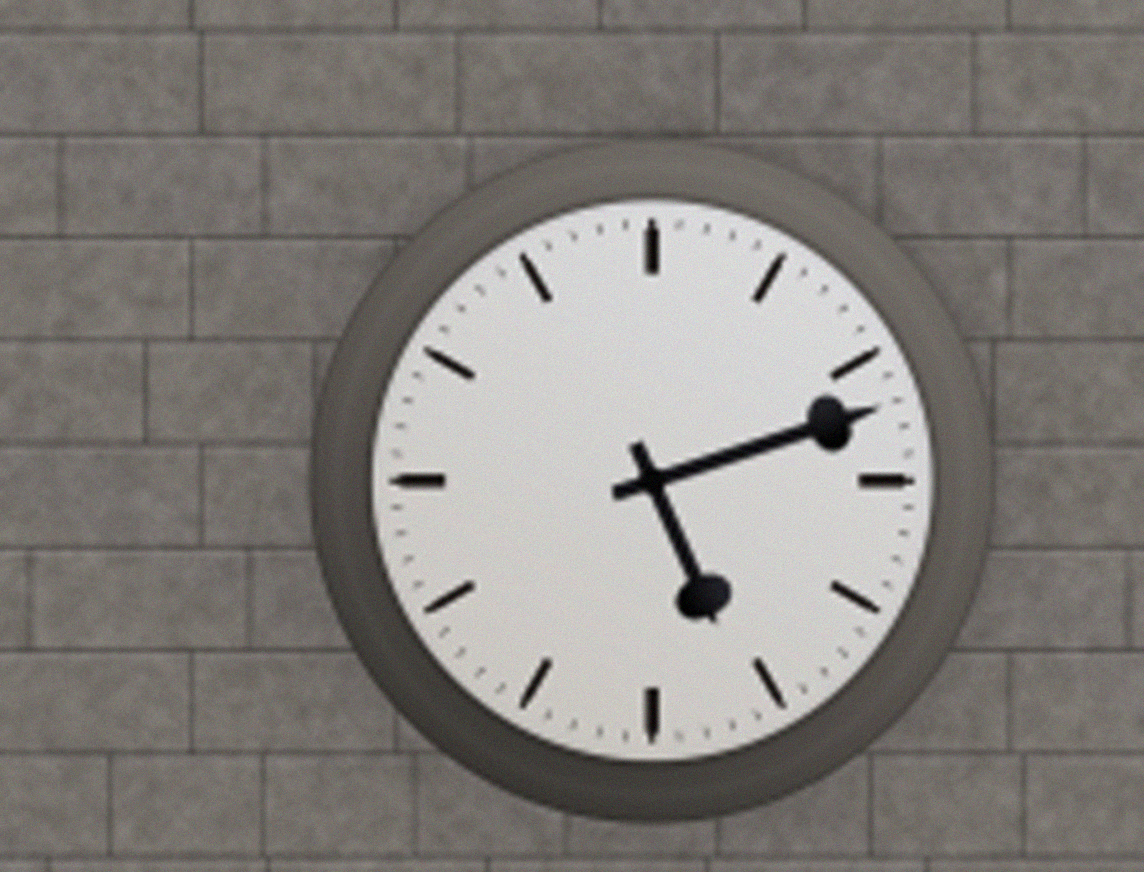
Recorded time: 5:12
